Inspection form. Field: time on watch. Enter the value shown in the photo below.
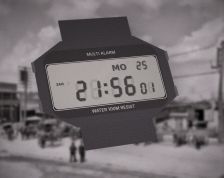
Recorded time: 21:56:01
